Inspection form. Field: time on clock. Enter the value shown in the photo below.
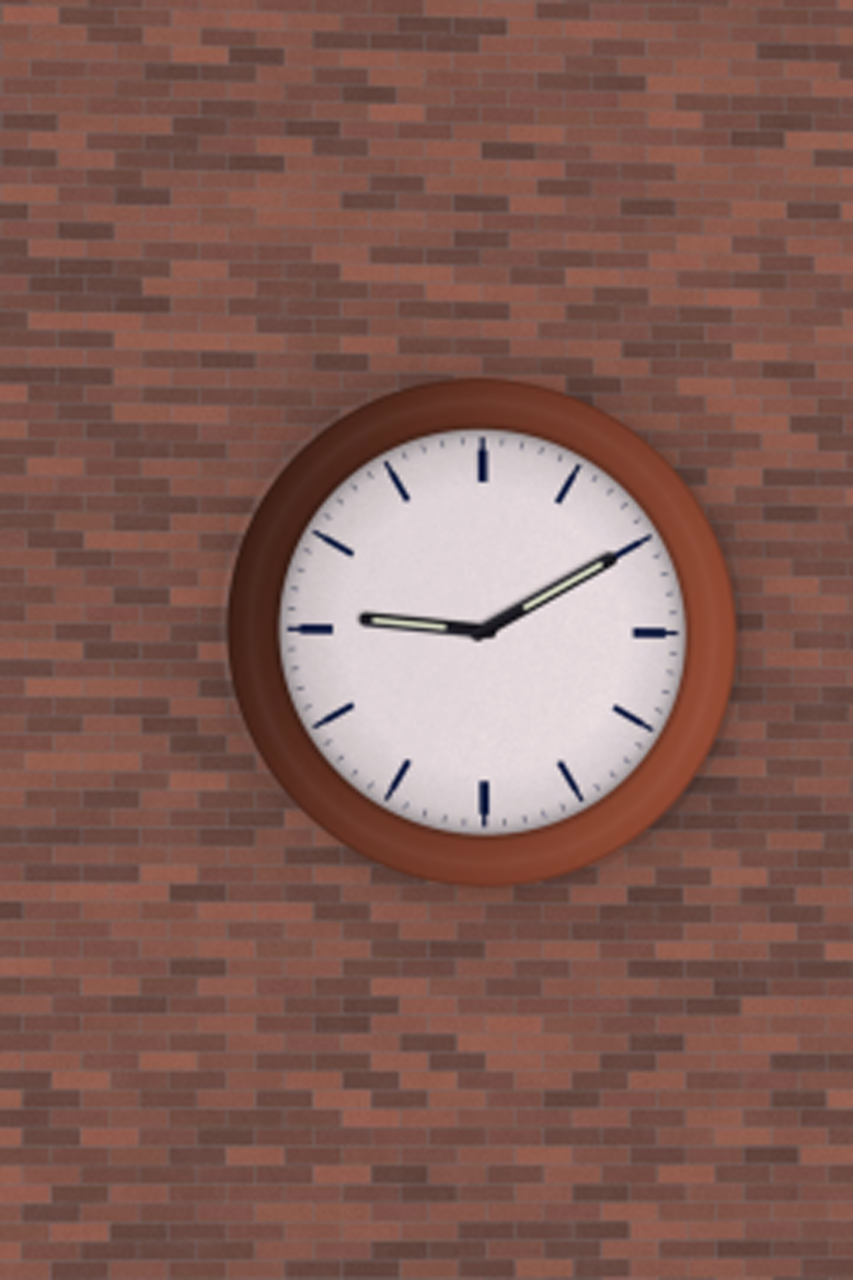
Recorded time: 9:10
